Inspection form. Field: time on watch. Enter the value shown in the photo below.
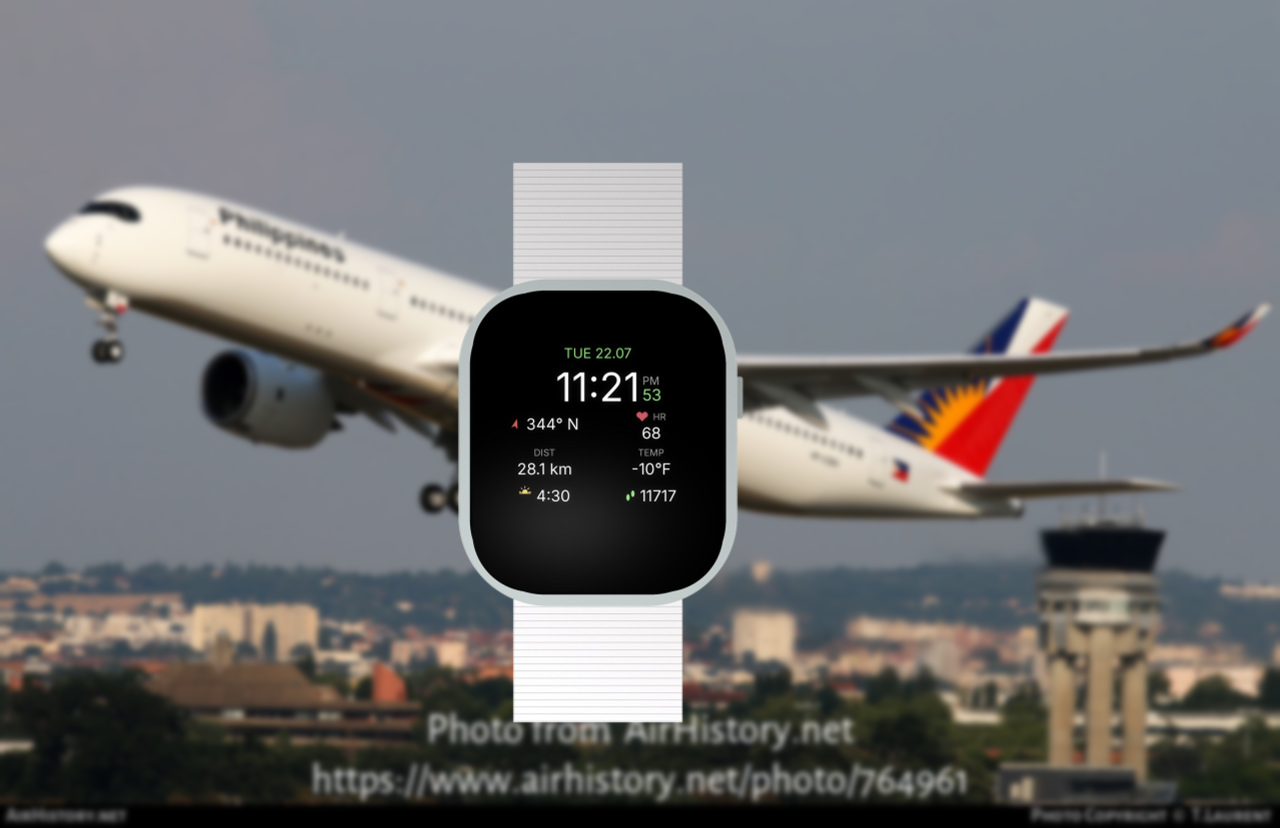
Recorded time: 11:21:53
